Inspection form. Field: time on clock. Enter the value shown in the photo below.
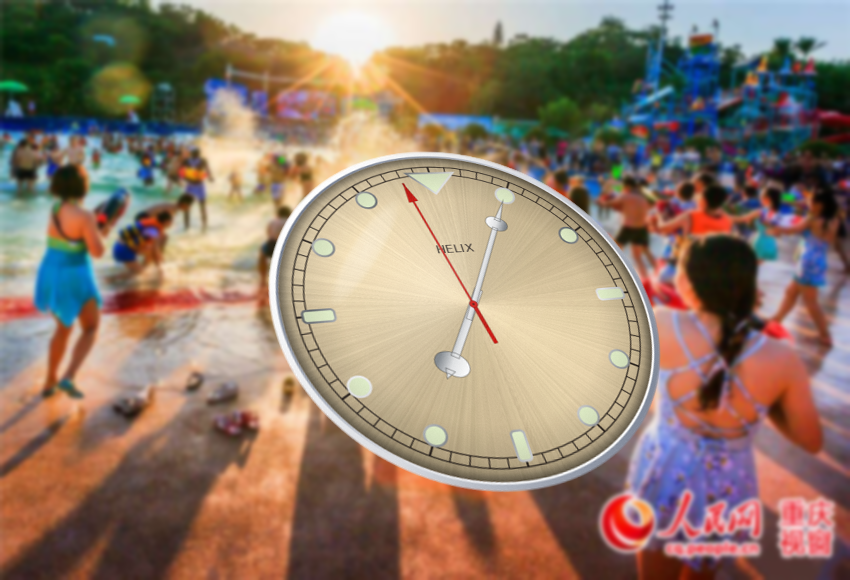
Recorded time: 7:04:58
